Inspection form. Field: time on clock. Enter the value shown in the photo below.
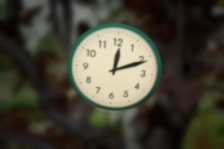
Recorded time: 12:11
